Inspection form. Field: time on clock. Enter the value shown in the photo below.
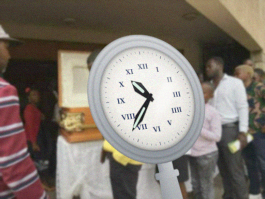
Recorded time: 10:37
